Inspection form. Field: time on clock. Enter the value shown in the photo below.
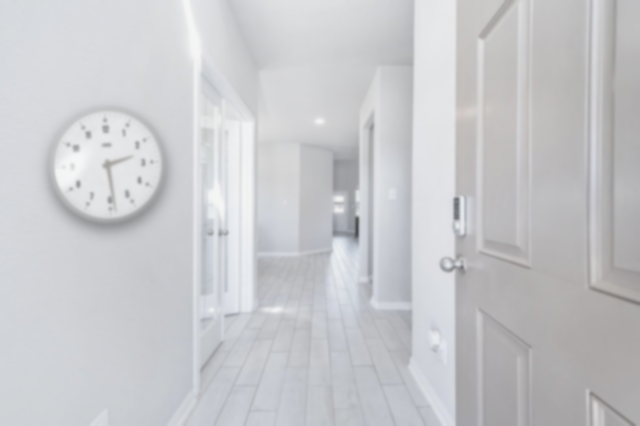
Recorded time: 2:29
